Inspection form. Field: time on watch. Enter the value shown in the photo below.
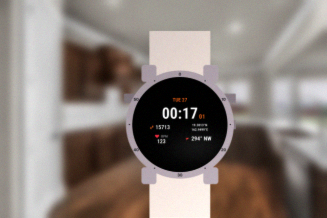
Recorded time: 0:17
